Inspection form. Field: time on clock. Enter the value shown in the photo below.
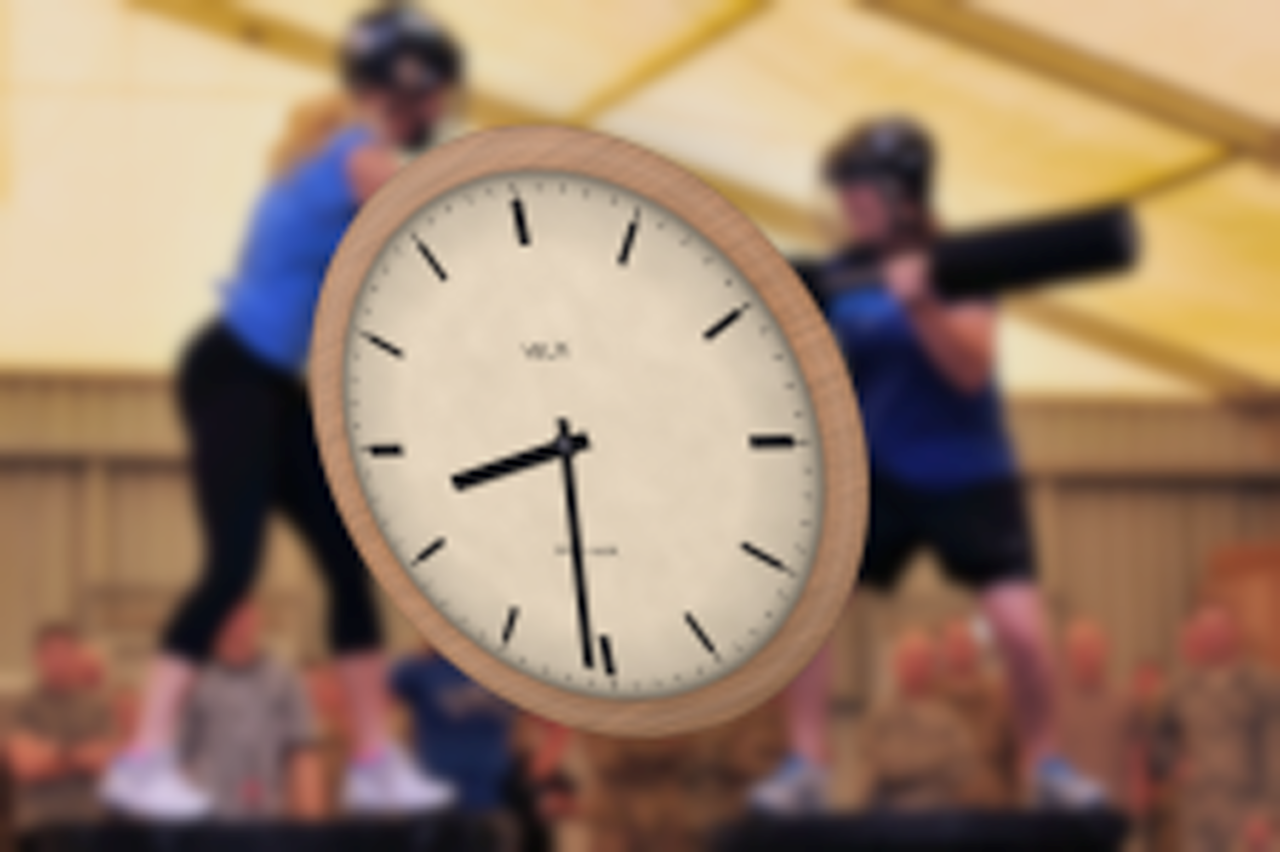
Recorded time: 8:31
